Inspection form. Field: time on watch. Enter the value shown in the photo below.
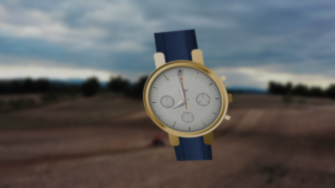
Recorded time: 7:59
